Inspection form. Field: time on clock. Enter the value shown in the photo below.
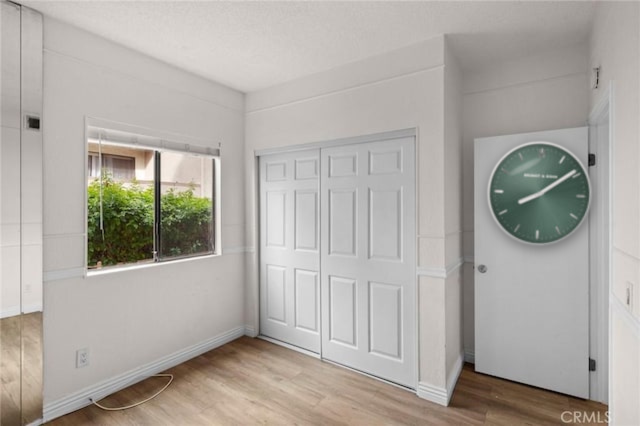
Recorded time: 8:09
